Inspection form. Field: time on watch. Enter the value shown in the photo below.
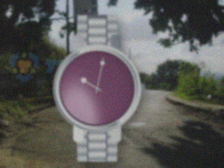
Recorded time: 10:02
